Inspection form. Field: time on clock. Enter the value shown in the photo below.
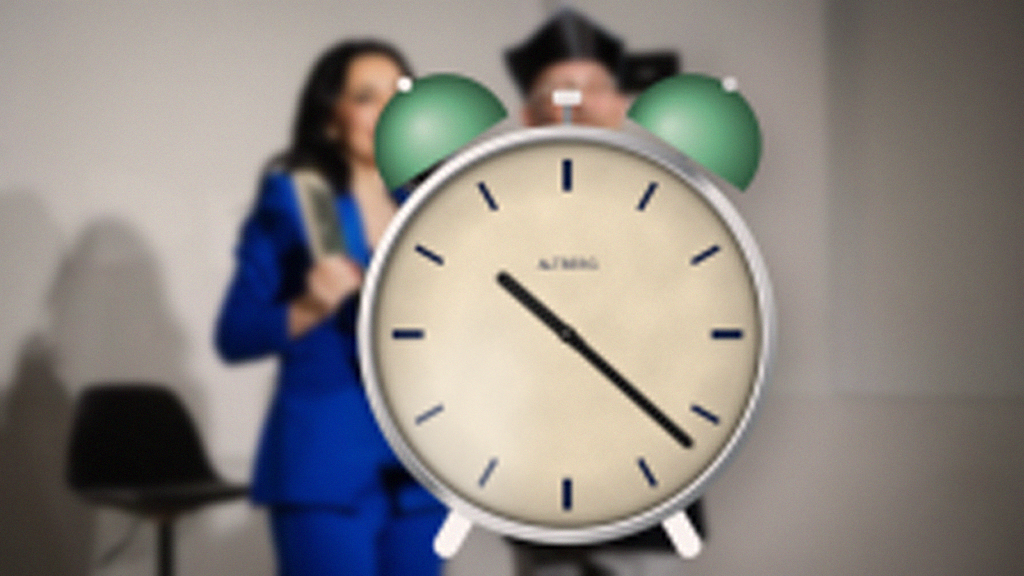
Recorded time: 10:22
